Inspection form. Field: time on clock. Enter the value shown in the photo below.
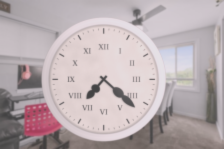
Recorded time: 7:22
